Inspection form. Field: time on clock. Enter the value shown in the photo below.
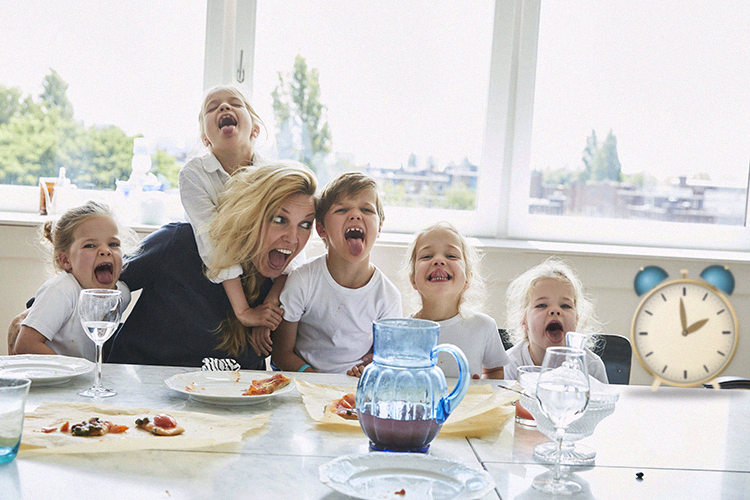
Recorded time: 1:59
